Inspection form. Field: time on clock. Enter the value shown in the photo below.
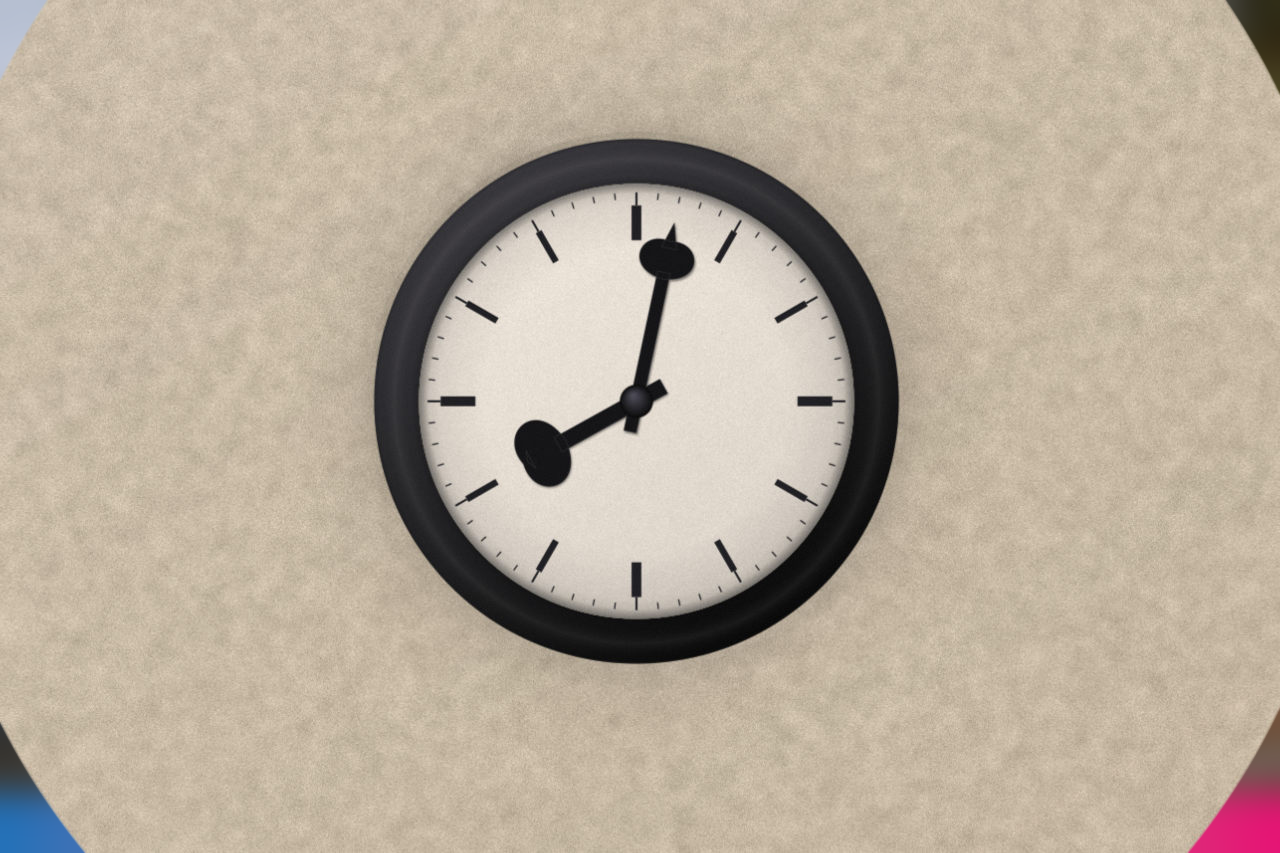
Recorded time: 8:02
